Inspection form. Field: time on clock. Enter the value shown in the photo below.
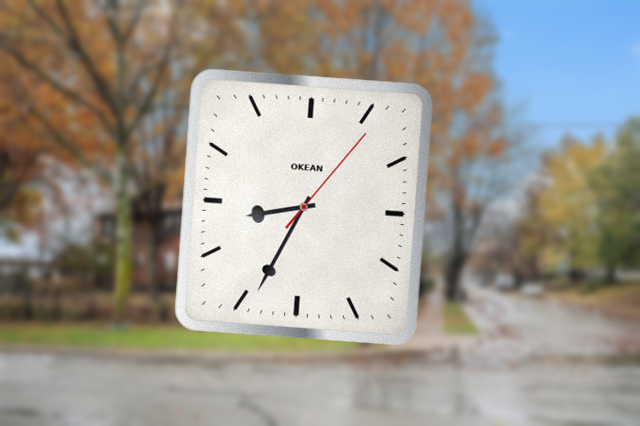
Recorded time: 8:34:06
